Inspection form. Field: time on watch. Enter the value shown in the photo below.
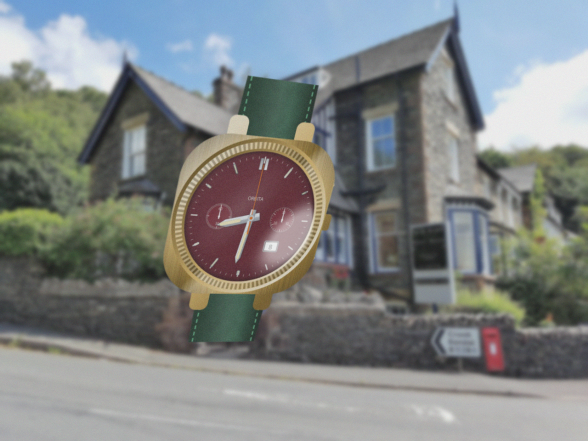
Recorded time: 8:31
